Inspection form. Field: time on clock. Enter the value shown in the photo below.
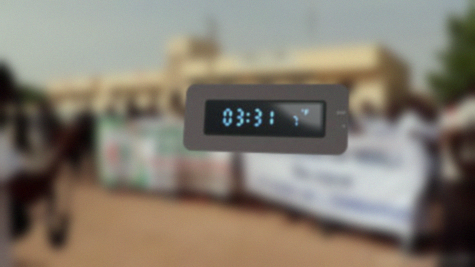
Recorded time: 3:31
